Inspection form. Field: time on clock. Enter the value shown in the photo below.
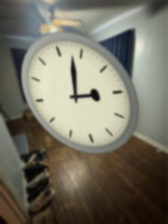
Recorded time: 3:03
